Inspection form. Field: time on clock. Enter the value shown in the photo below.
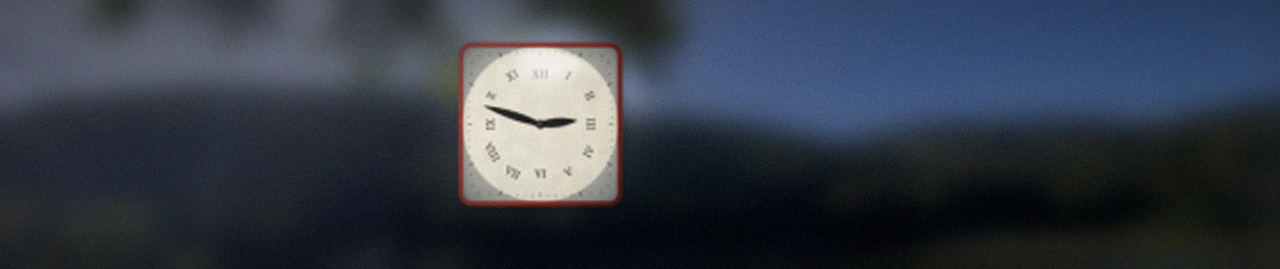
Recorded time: 2:48
